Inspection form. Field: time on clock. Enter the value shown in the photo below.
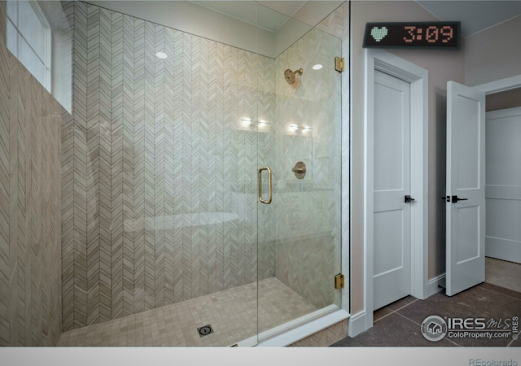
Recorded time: 3:09
